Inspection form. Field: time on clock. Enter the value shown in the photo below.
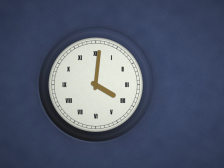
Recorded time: 4:01
